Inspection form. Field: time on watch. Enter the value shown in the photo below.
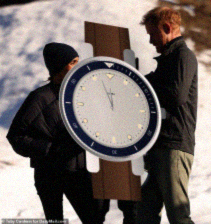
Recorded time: 11:57
